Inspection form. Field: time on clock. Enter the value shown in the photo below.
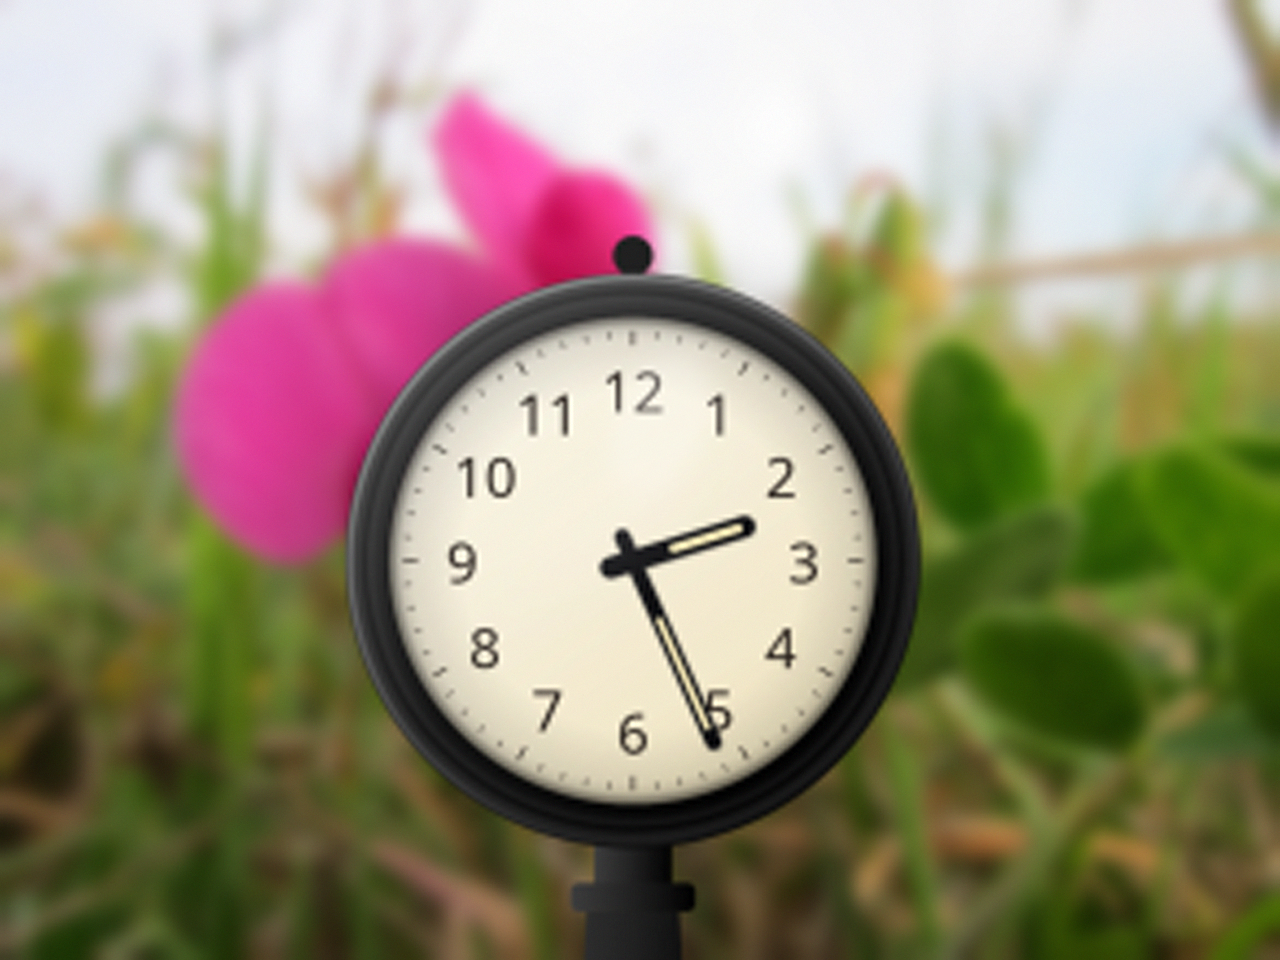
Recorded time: 2:26
